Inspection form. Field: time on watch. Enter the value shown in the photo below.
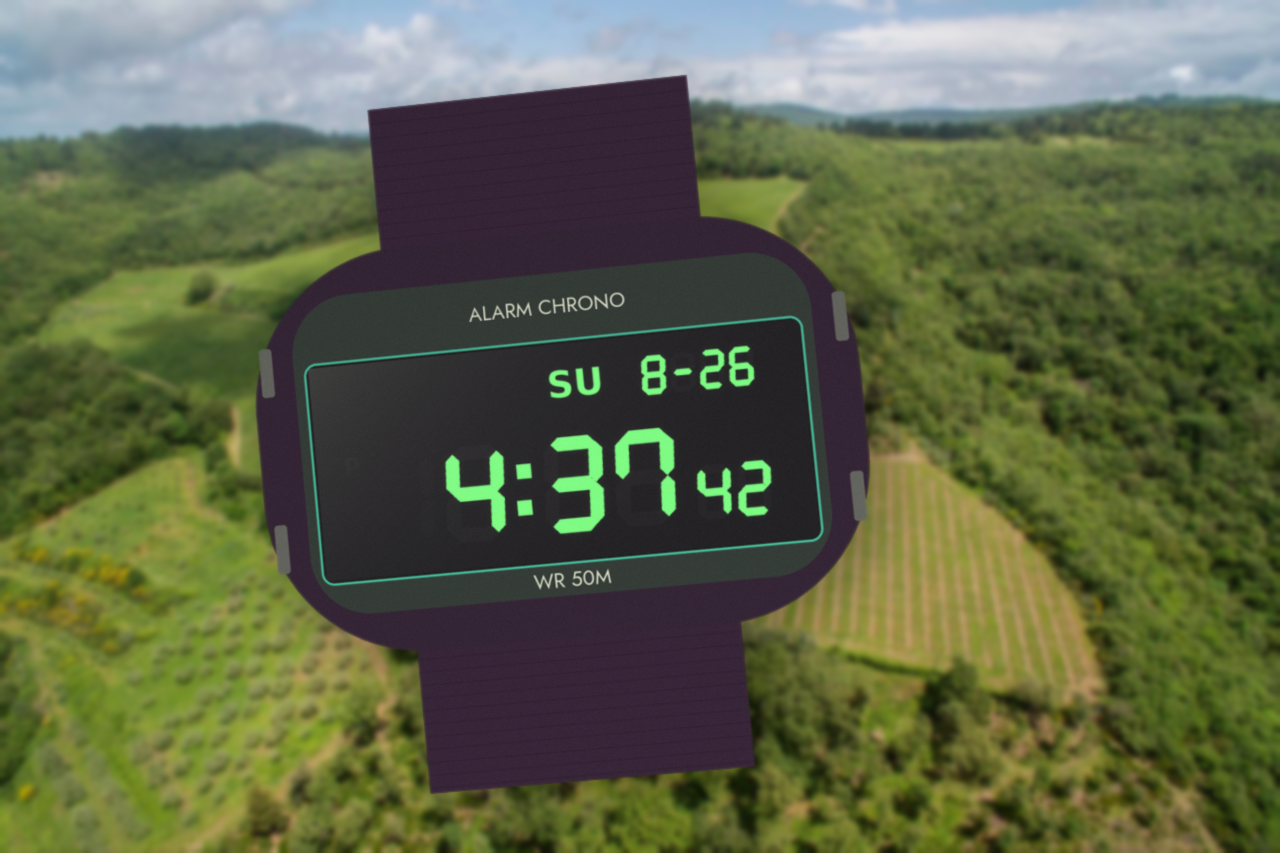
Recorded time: 4:37:42
